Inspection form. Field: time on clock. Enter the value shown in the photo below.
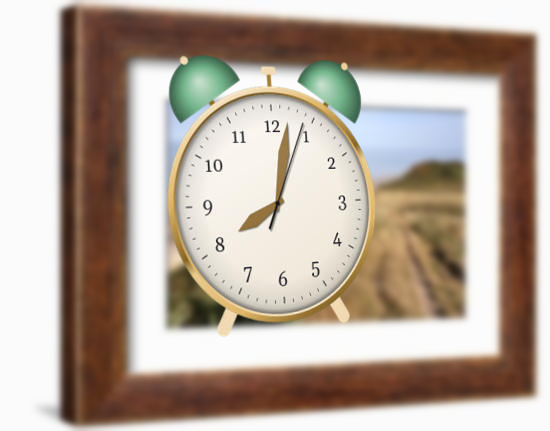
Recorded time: 8:02:04
